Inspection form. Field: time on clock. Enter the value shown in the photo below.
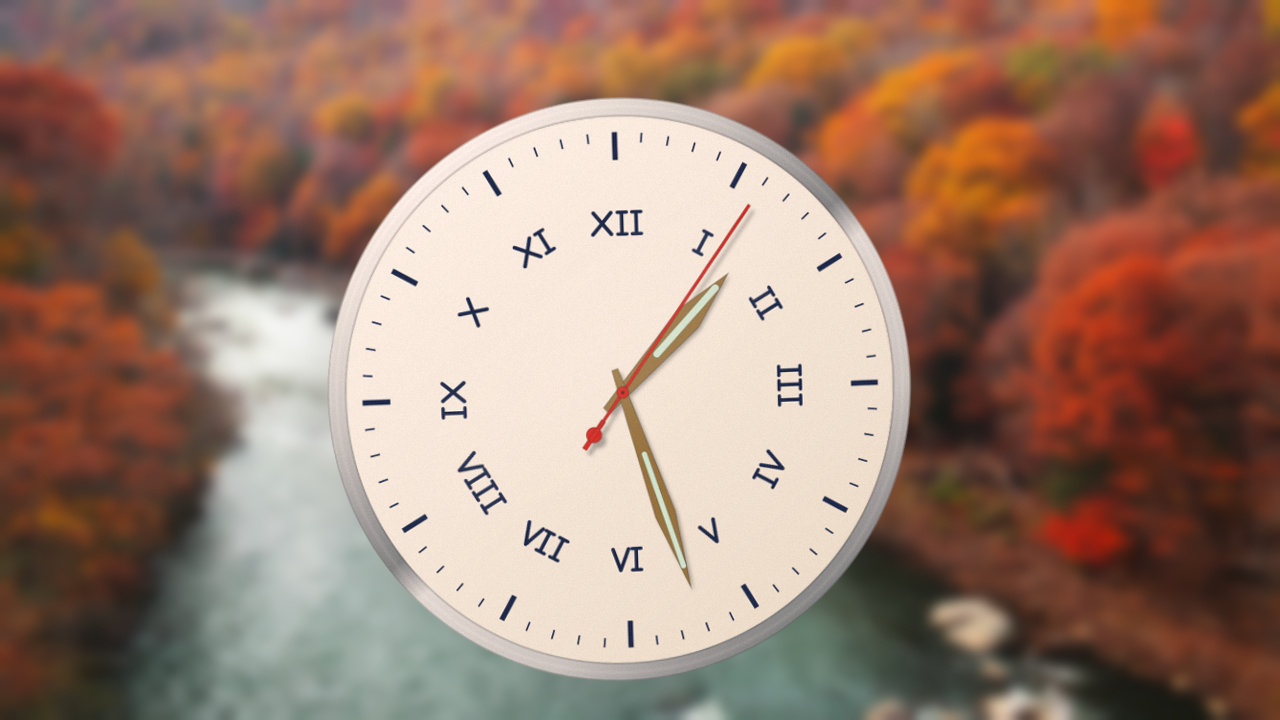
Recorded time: 1:27:06
